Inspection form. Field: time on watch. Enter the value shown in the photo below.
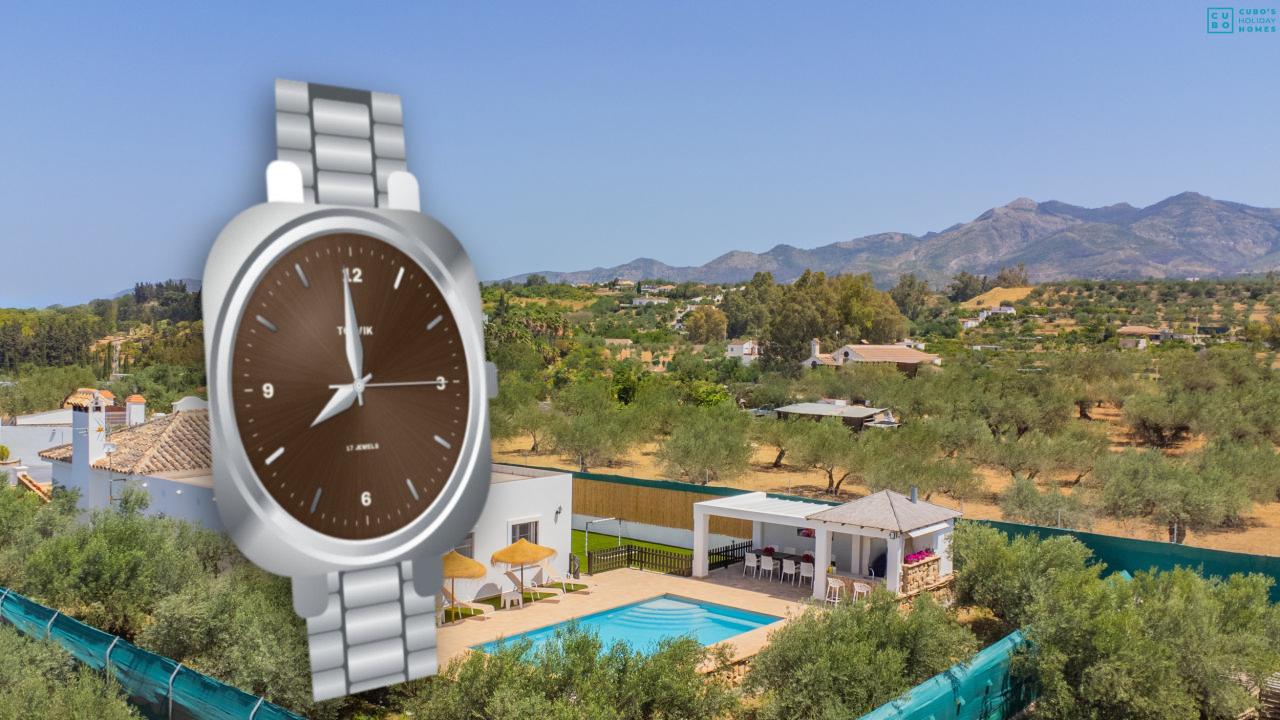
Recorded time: 7:59:15
